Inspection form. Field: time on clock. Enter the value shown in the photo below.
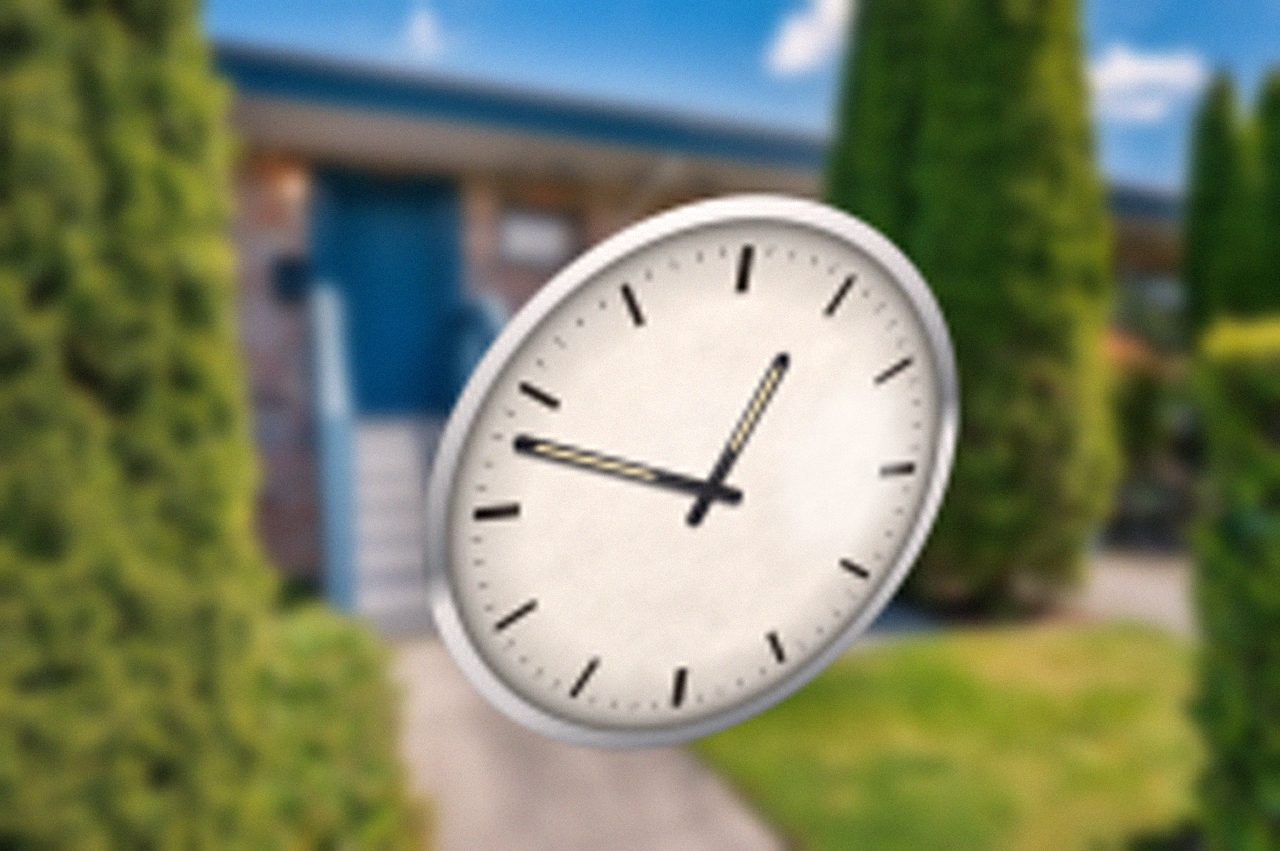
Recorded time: 12:48
